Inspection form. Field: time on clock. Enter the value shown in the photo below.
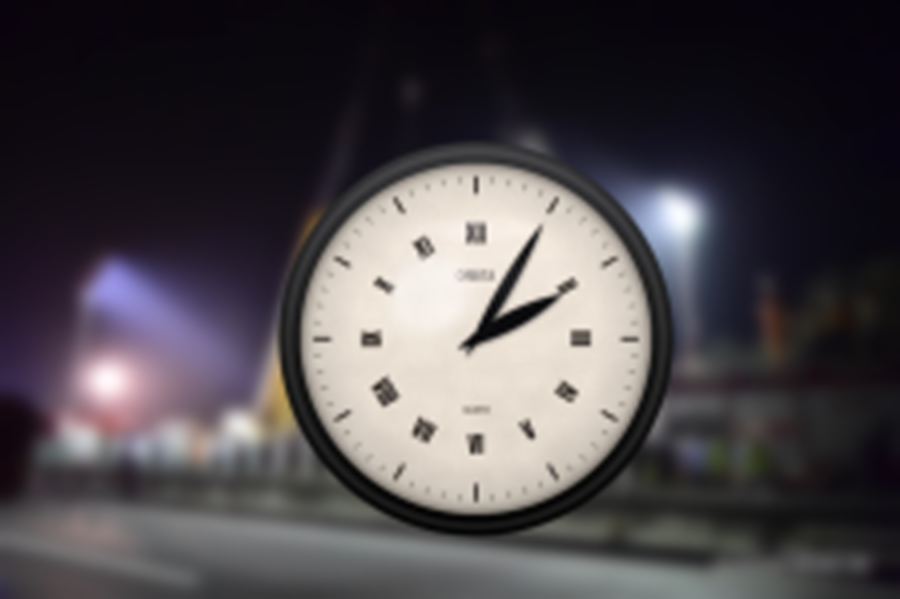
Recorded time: 2:05
